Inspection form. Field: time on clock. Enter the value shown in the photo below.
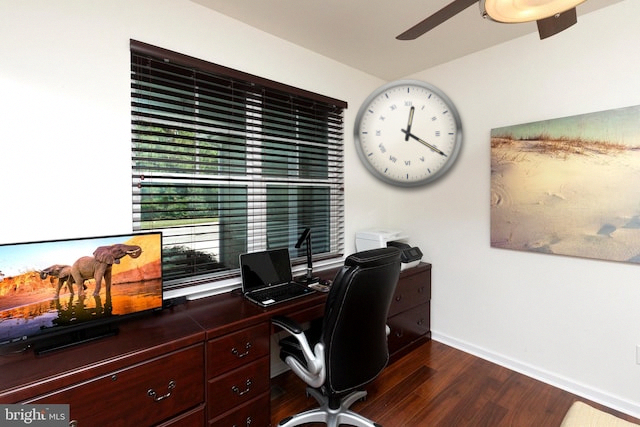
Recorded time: 12:20
